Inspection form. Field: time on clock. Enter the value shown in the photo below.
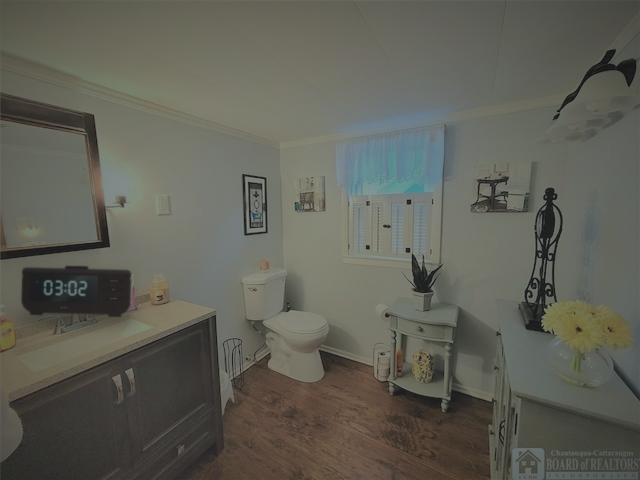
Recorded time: 3:02
